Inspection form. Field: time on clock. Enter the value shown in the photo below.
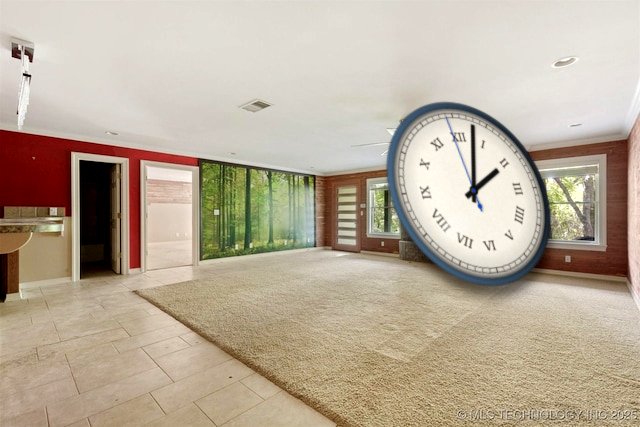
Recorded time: 2:02:59
